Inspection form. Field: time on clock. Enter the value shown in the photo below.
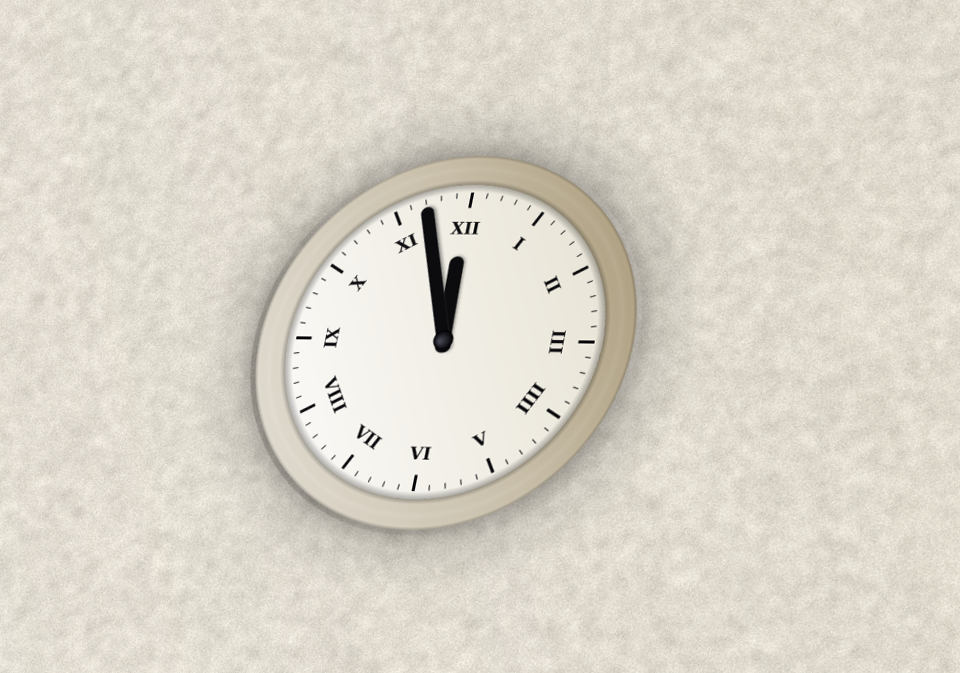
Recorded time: 11:57
